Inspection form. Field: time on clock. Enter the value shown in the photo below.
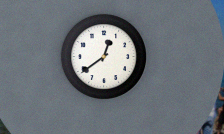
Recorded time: 12:39
